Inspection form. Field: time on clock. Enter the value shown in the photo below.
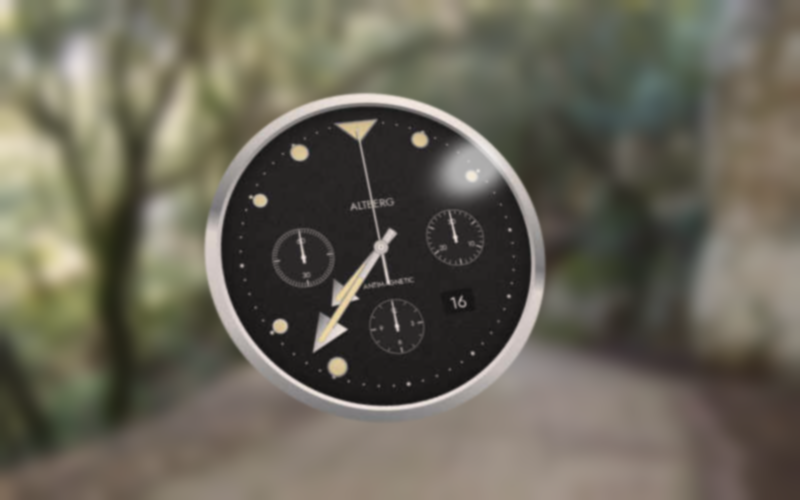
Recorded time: 7:37
